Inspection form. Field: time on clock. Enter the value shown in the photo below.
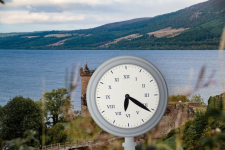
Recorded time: 6:21
